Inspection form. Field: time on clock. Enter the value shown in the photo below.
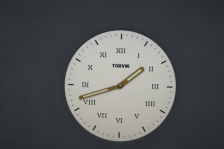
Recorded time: 1:42
